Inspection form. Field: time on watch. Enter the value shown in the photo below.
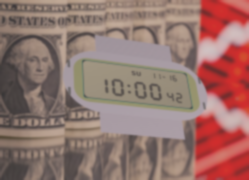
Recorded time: 10:00:42
